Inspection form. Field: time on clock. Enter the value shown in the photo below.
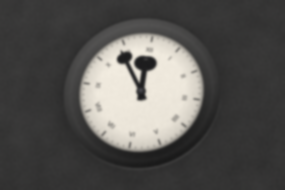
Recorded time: 11:54
